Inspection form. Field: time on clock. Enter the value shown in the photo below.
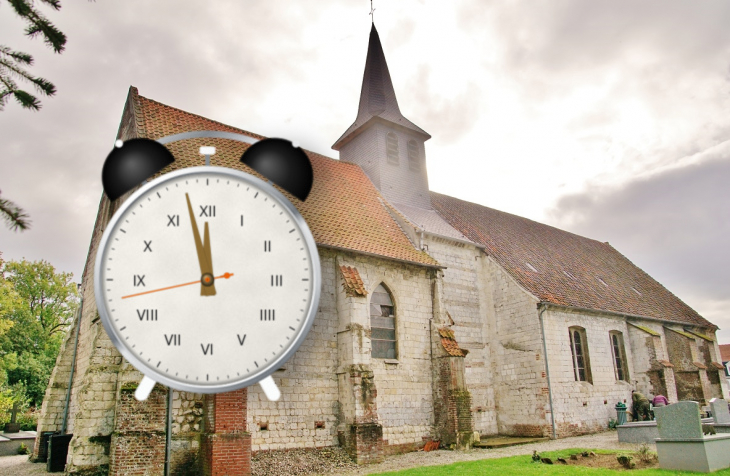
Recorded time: 11:57:43
